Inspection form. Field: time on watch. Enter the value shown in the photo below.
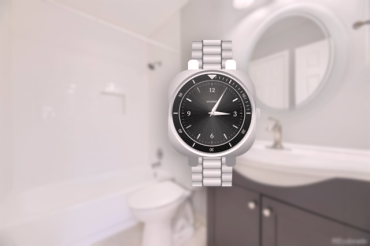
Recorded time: 3:05
